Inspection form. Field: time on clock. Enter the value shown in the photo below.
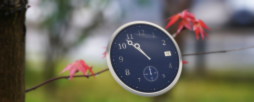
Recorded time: 10:53
